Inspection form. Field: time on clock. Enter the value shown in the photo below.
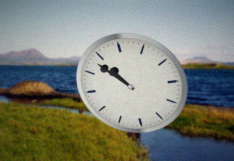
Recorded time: 10:53
